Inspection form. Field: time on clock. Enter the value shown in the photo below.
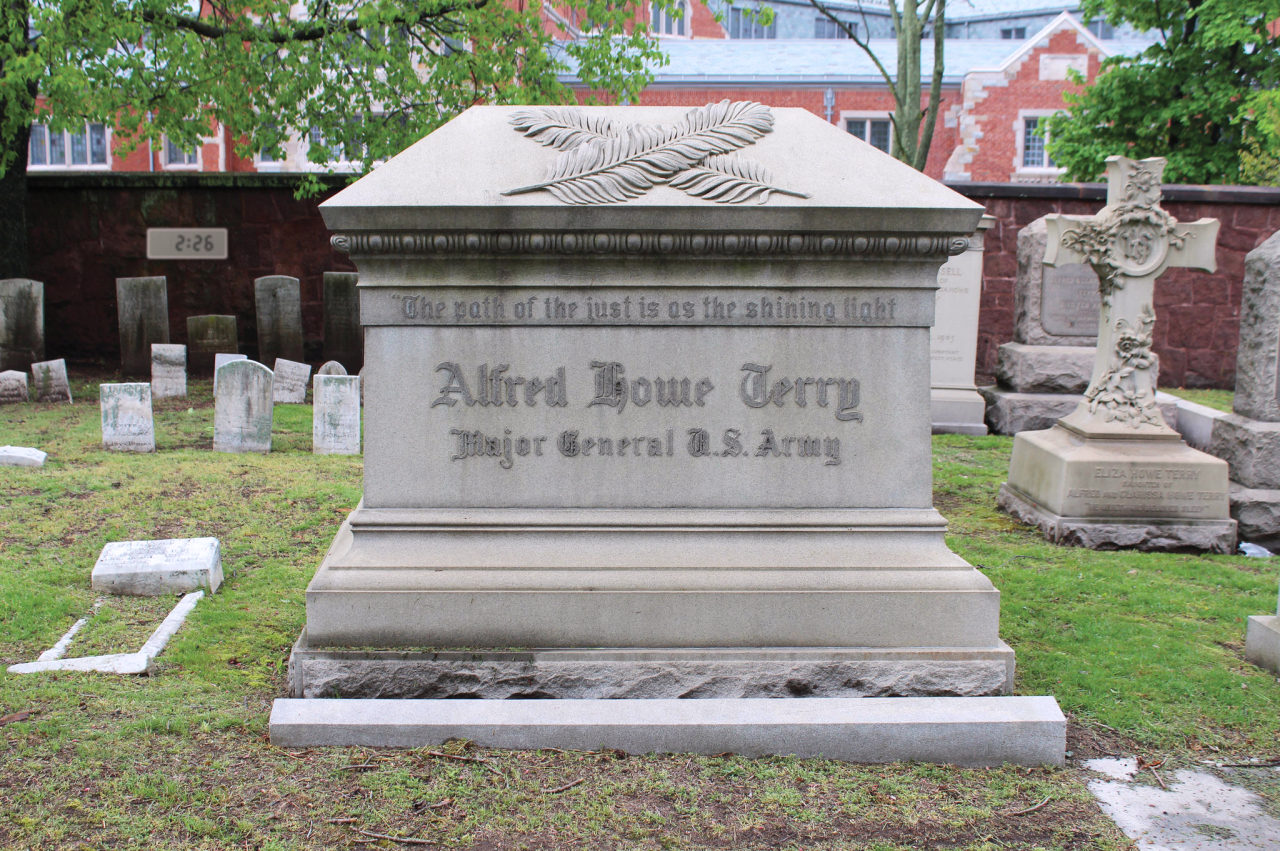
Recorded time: 2:26
